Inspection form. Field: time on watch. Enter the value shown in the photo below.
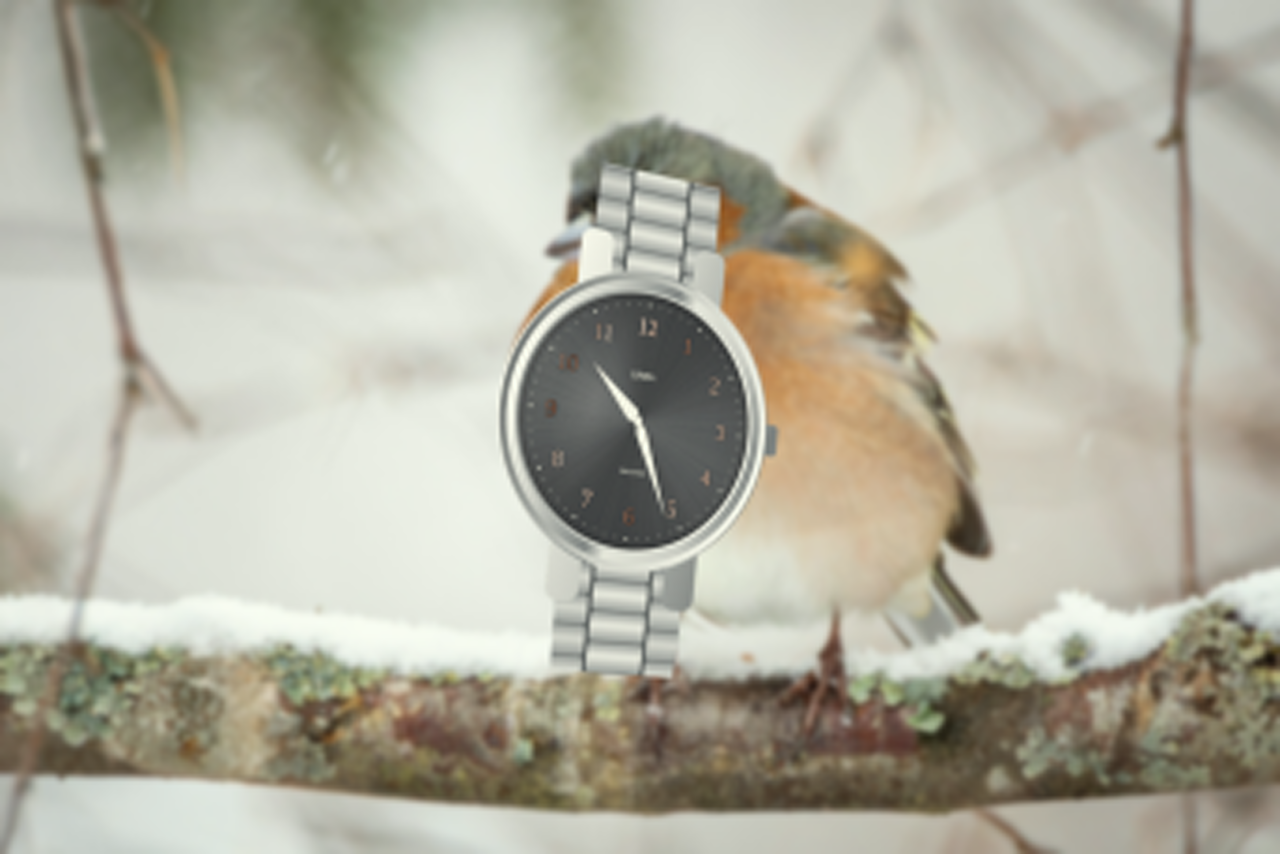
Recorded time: 10:26
